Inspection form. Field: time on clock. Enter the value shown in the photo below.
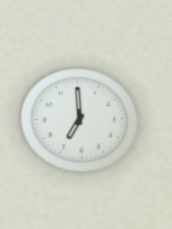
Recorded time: 7:00
